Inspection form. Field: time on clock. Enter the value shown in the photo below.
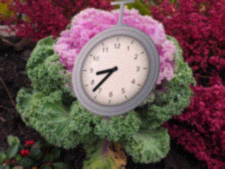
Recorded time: 8:37
